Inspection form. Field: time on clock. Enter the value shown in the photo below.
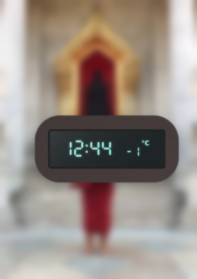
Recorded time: 12:44
